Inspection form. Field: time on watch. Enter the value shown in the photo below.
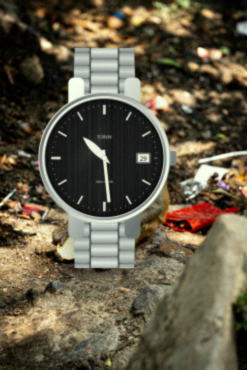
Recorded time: 10:29
